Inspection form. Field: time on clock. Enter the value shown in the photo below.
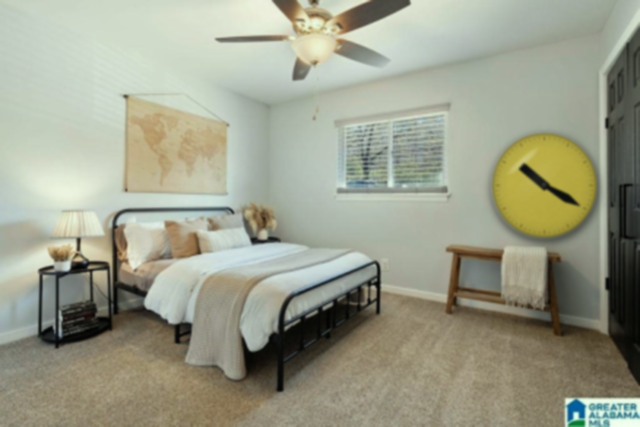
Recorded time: 10:20
